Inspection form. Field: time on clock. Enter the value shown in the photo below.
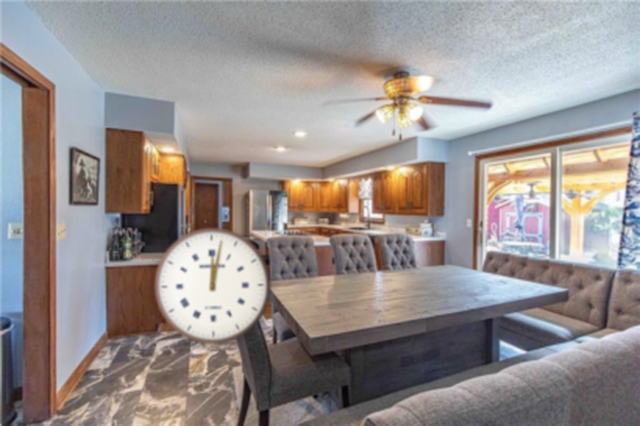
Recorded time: 12:02
